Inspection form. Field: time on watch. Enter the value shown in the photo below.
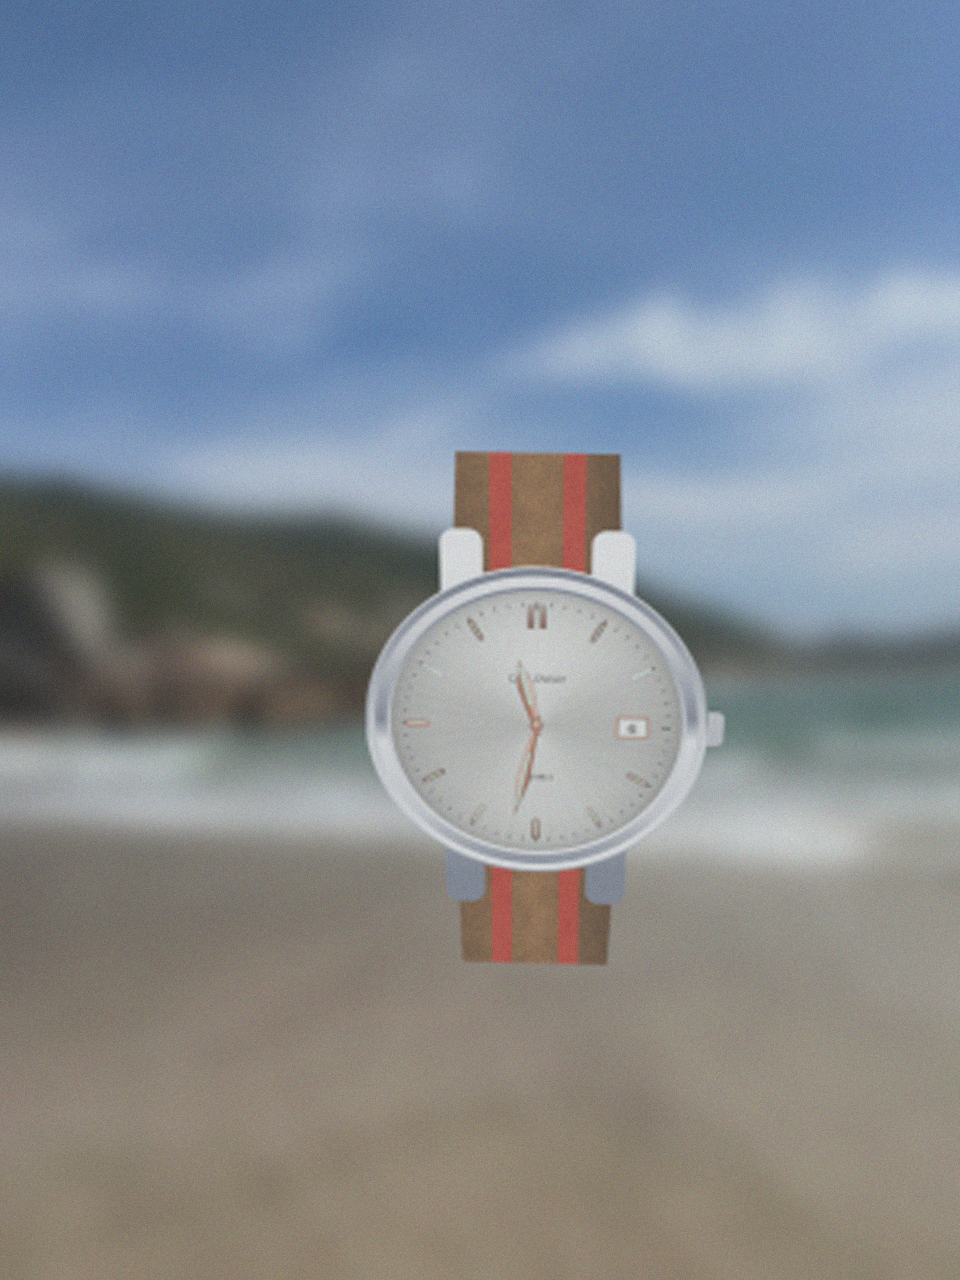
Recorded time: 11:32
